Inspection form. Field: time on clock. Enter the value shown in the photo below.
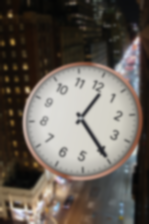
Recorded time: 12:20
